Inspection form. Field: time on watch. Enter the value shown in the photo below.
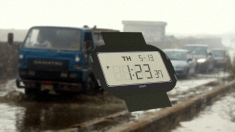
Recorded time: 1:23:37
